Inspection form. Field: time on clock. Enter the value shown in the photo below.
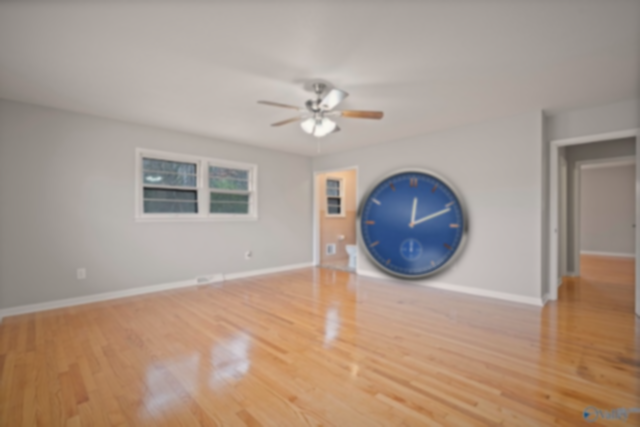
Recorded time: 12:11
